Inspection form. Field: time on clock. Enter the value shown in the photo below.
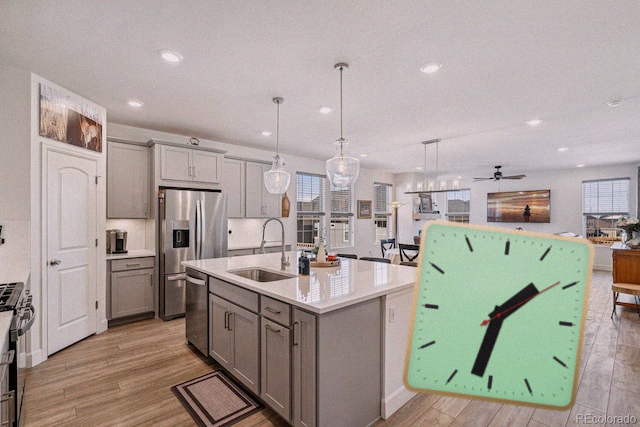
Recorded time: 1:32:09
